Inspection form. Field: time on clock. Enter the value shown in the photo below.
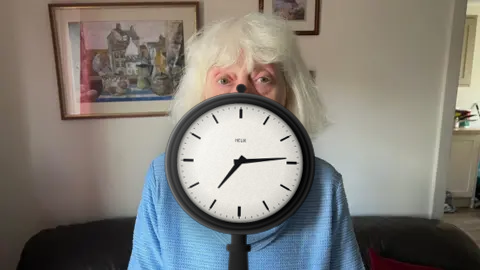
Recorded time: 7:14
